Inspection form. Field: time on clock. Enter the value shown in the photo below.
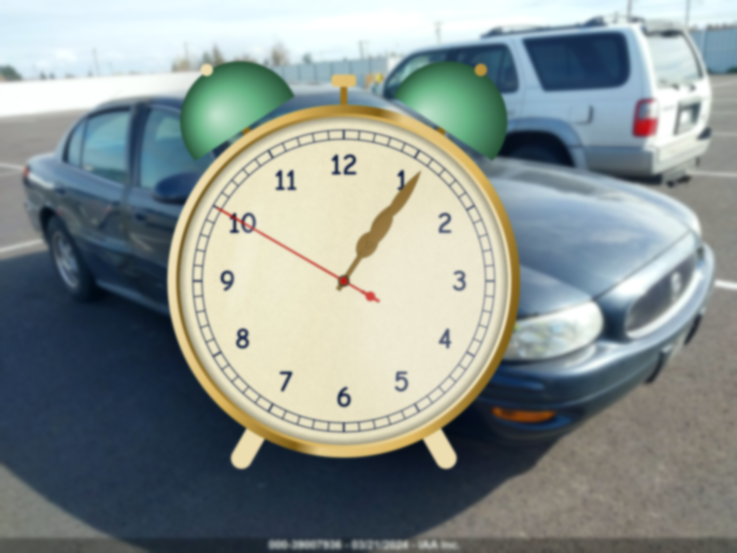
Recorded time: 1:05:50
